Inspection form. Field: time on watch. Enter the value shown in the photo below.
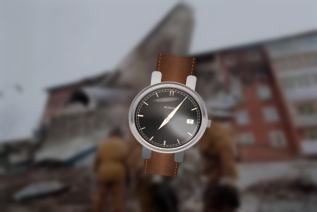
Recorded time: 7:05
